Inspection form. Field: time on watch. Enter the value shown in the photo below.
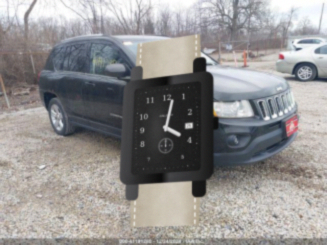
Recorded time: 4:02
